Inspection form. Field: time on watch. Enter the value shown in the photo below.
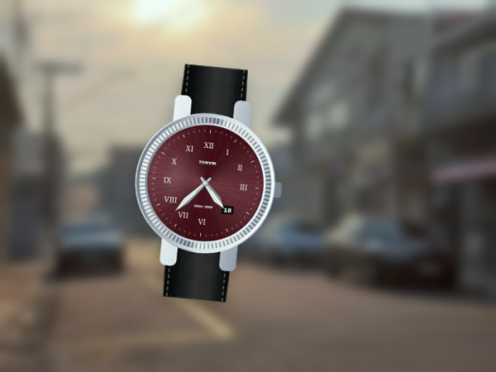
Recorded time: 4:37
